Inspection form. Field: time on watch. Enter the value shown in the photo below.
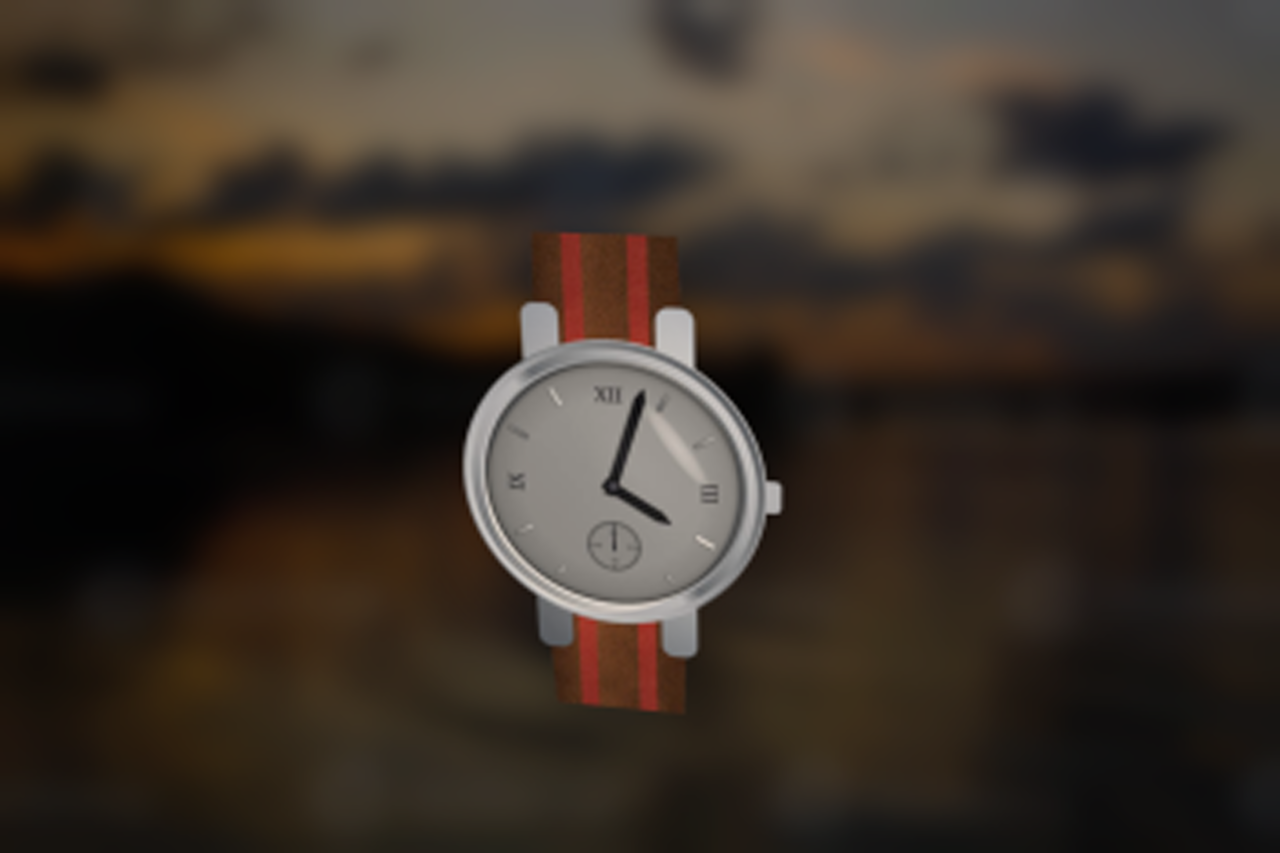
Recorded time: 4:03
